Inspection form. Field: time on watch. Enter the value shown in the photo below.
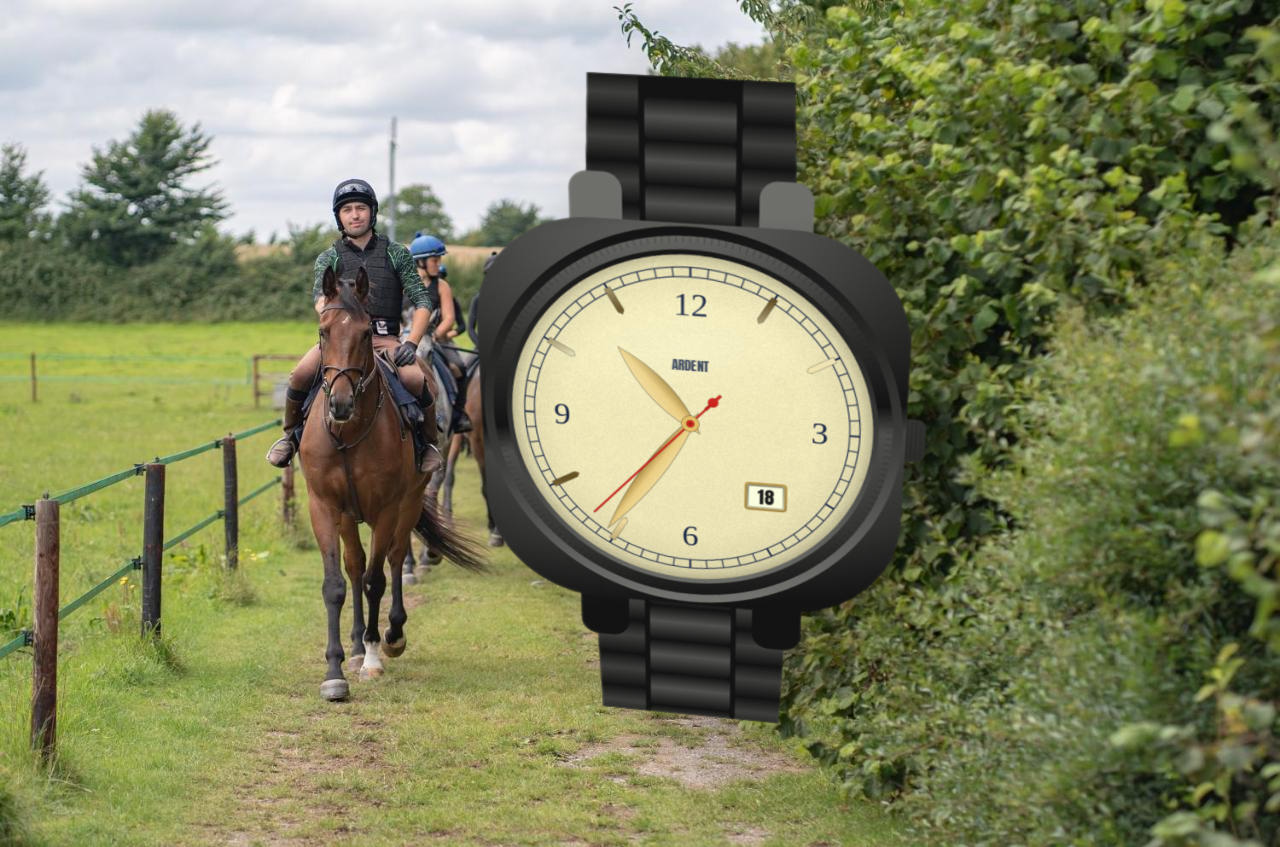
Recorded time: 10:35:37
